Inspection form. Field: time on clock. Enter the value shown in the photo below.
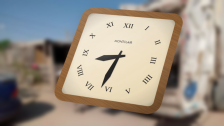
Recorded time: 8:32
